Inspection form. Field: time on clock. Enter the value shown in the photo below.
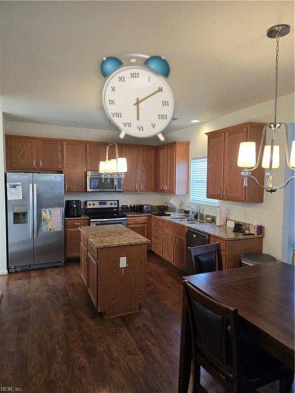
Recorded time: 6:10
